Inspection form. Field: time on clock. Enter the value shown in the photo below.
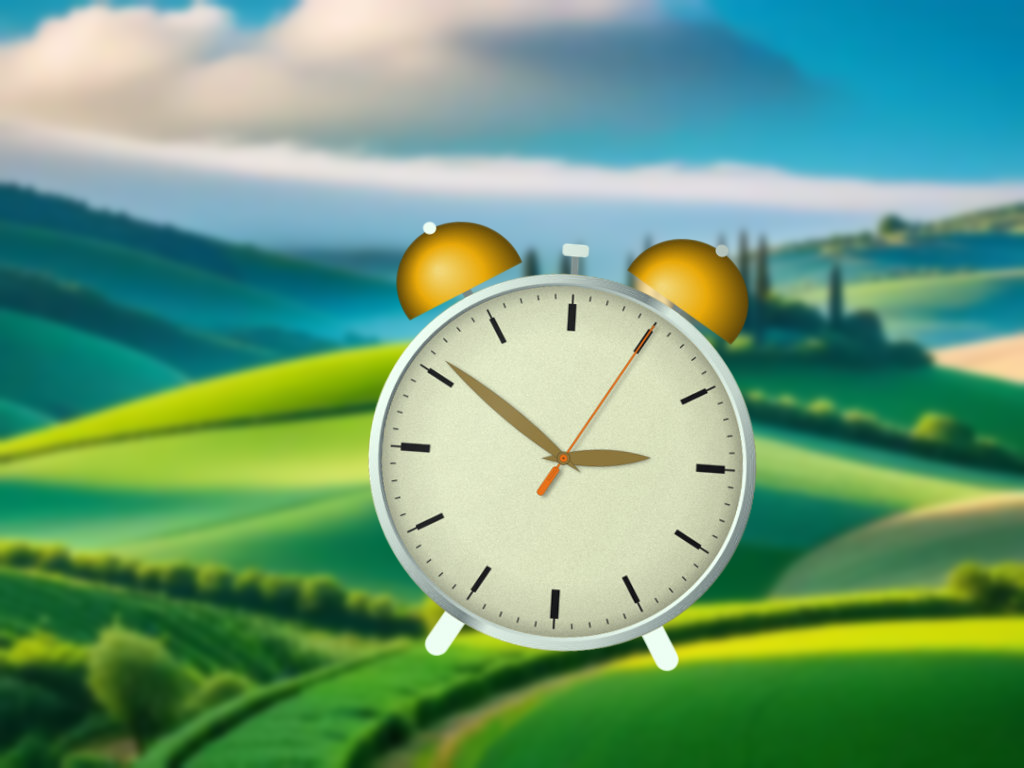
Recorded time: 2:51:05
